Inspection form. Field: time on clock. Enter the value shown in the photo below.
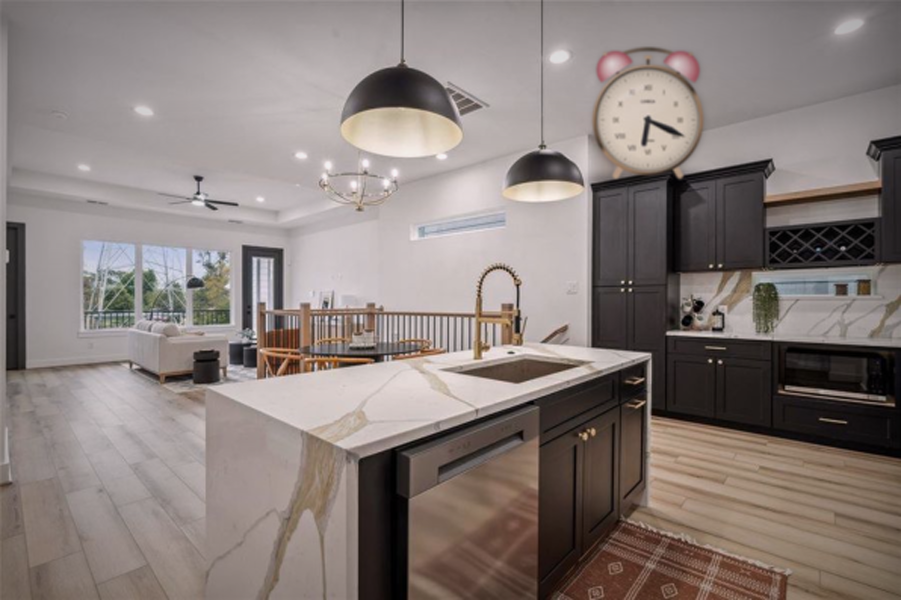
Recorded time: 6:19
